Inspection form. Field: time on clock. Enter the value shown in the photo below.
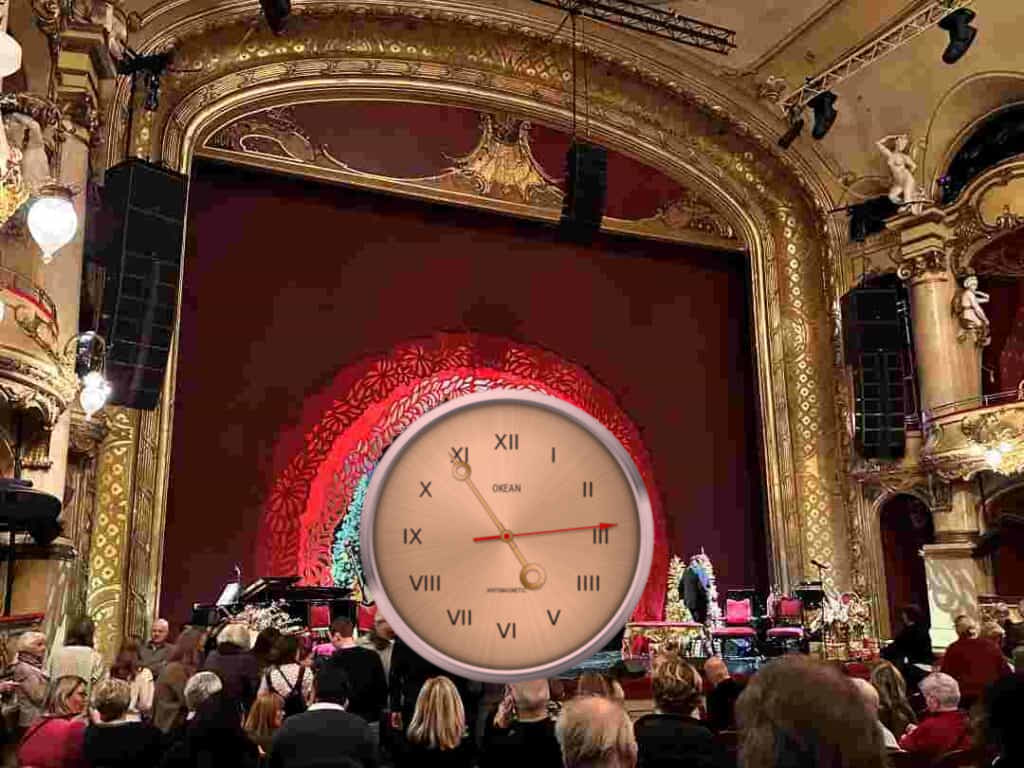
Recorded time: 4:54:14
